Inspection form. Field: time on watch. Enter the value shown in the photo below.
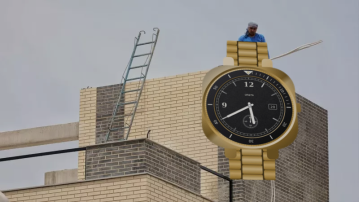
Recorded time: 5:40
